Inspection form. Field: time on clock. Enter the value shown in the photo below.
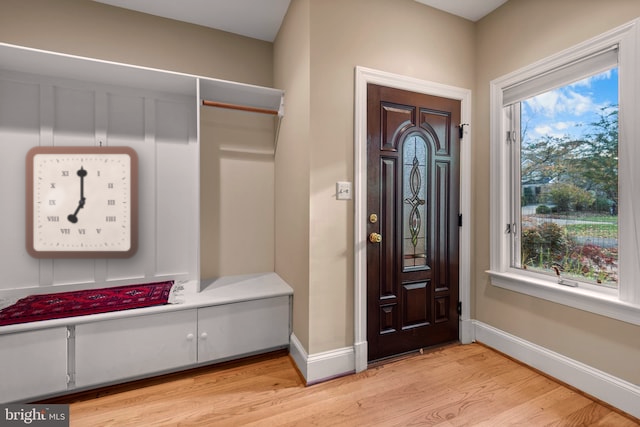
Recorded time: 7:00
